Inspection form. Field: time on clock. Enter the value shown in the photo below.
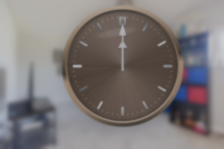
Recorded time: 12:00
